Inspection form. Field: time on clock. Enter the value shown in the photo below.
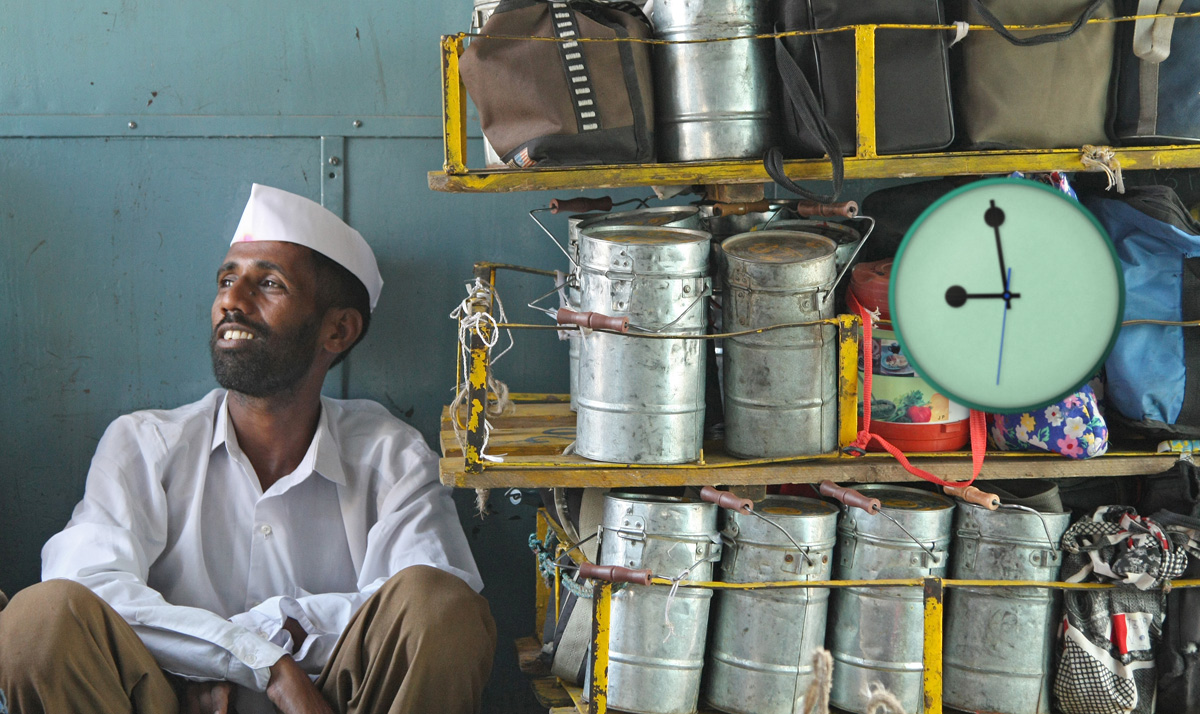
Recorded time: 8:58:31
